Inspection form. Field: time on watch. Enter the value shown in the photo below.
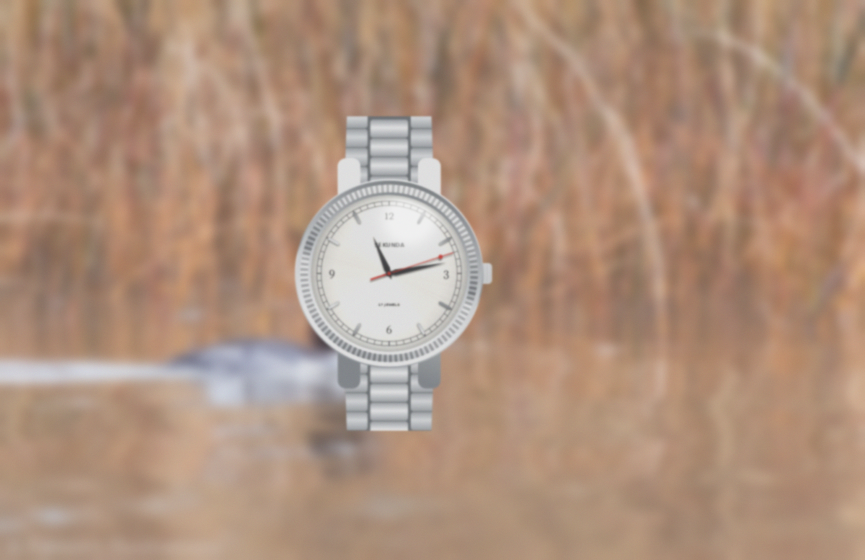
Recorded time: 11:13:12
